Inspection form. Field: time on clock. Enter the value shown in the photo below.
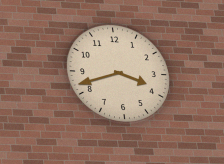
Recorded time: 3:42
